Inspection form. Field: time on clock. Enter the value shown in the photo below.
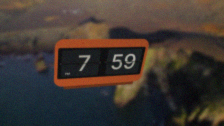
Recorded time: 7:59
